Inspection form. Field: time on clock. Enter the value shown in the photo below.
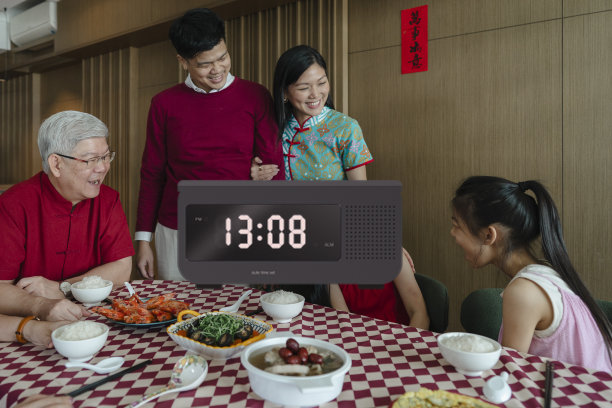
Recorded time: 13:08
